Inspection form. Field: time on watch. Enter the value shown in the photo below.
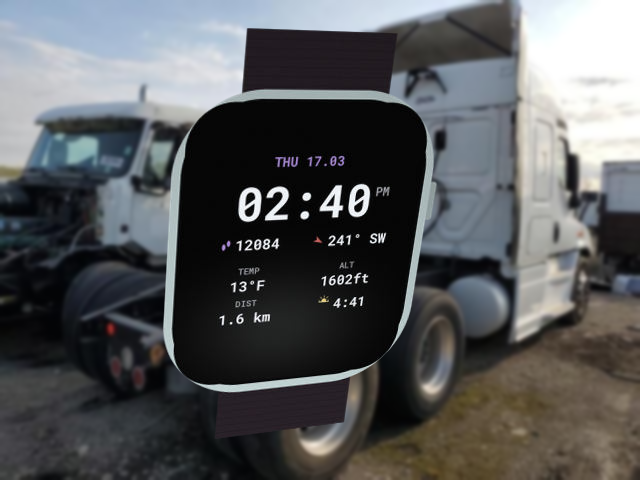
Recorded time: 2:40
